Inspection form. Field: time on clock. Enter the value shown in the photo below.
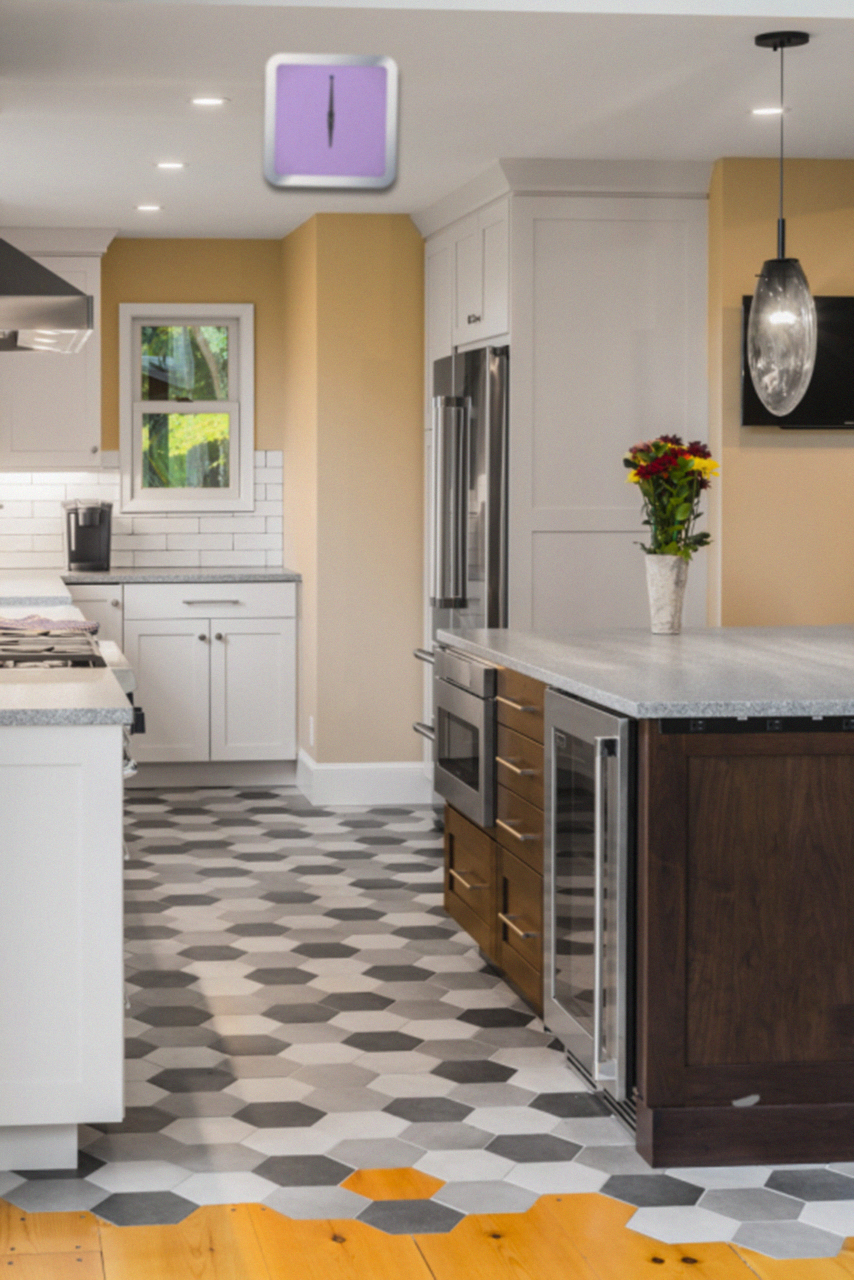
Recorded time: 6:00
